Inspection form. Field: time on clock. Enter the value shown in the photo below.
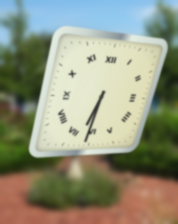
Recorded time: 6:31
